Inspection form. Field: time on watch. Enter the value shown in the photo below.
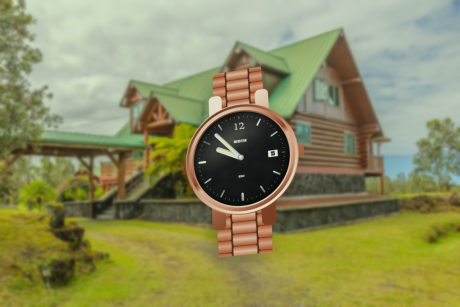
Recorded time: 9:53
